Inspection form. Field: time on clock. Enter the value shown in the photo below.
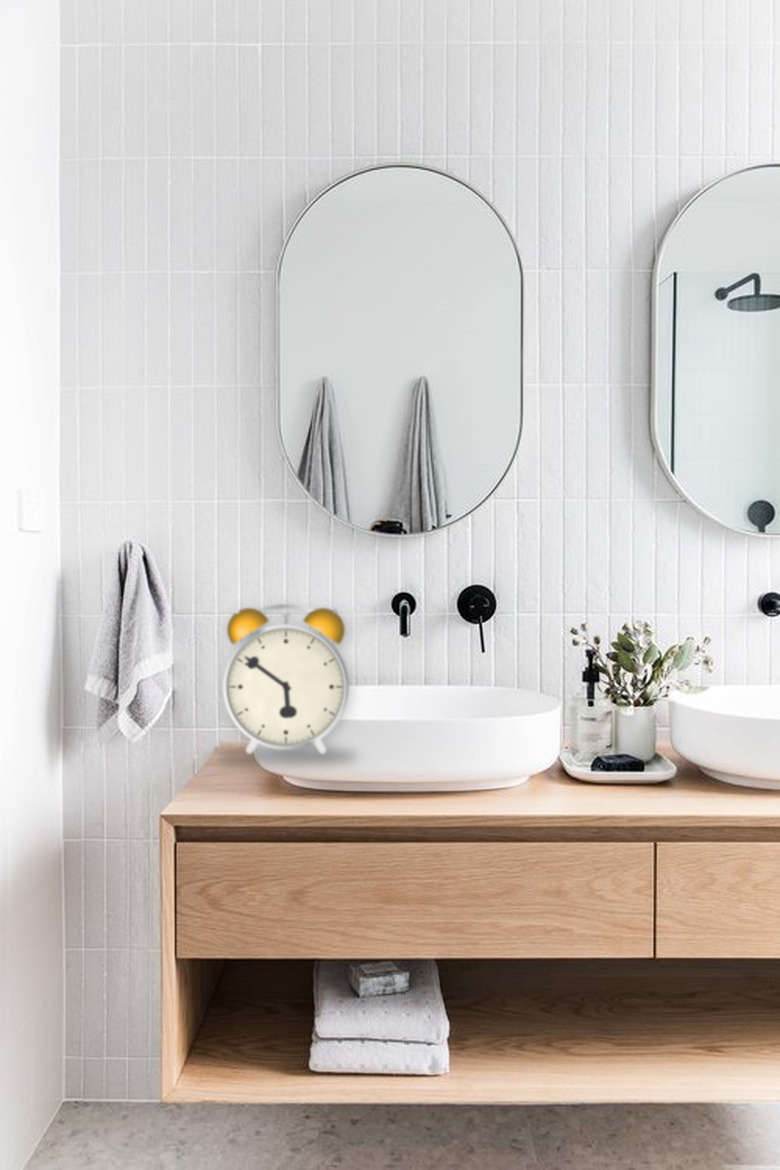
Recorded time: 5:51
